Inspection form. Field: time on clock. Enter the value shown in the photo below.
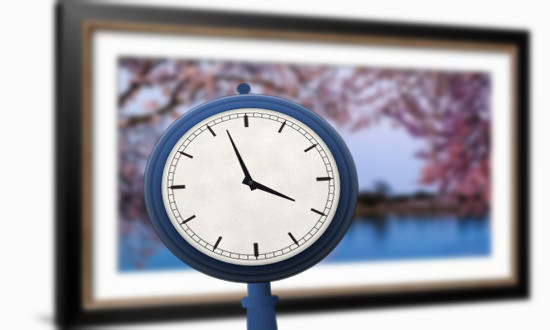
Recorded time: 3:57
